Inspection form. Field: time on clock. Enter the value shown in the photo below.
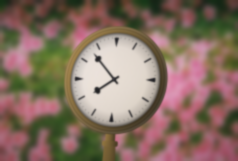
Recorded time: 7:53
